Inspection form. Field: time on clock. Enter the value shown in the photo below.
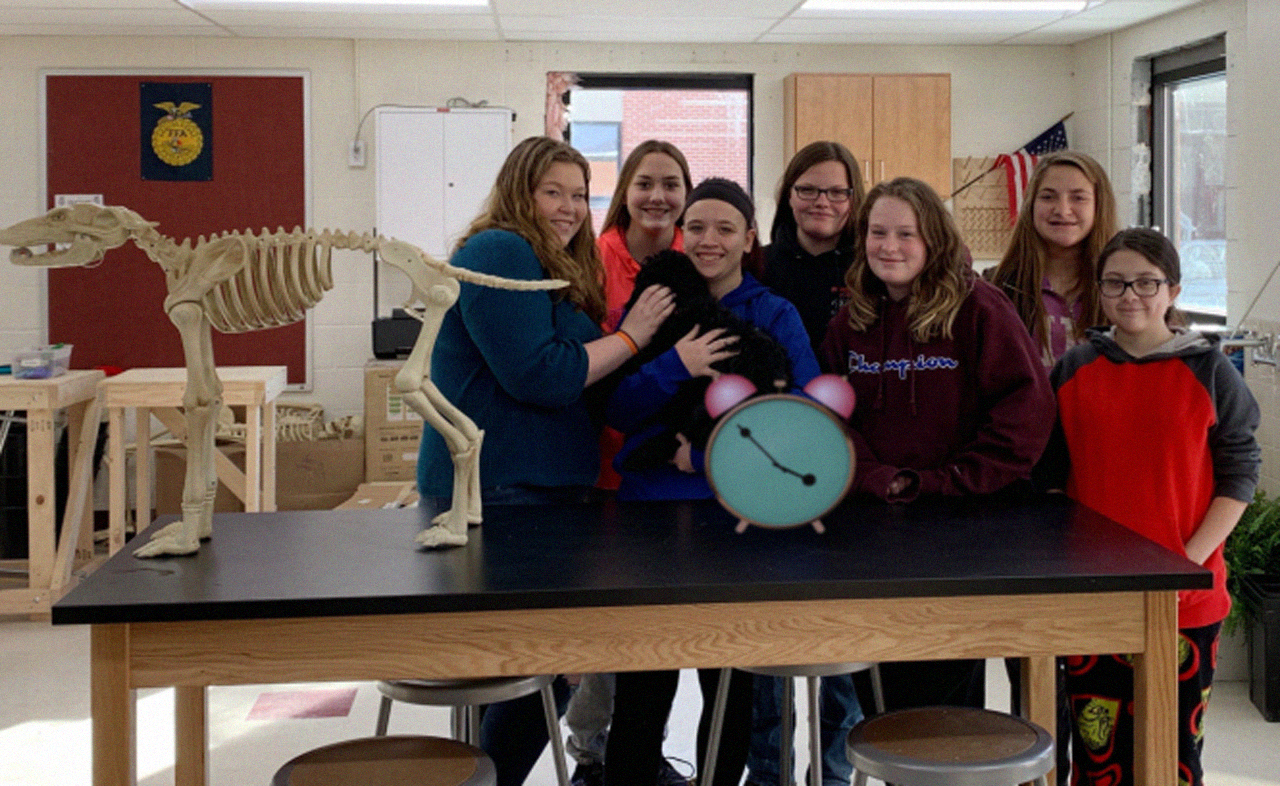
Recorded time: 3:53
